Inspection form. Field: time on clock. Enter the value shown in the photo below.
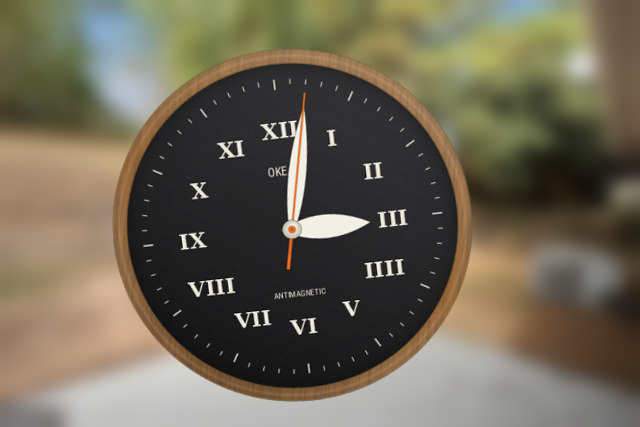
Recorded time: 3:02:02
